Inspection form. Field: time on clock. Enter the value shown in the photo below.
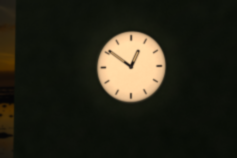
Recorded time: 12:51
